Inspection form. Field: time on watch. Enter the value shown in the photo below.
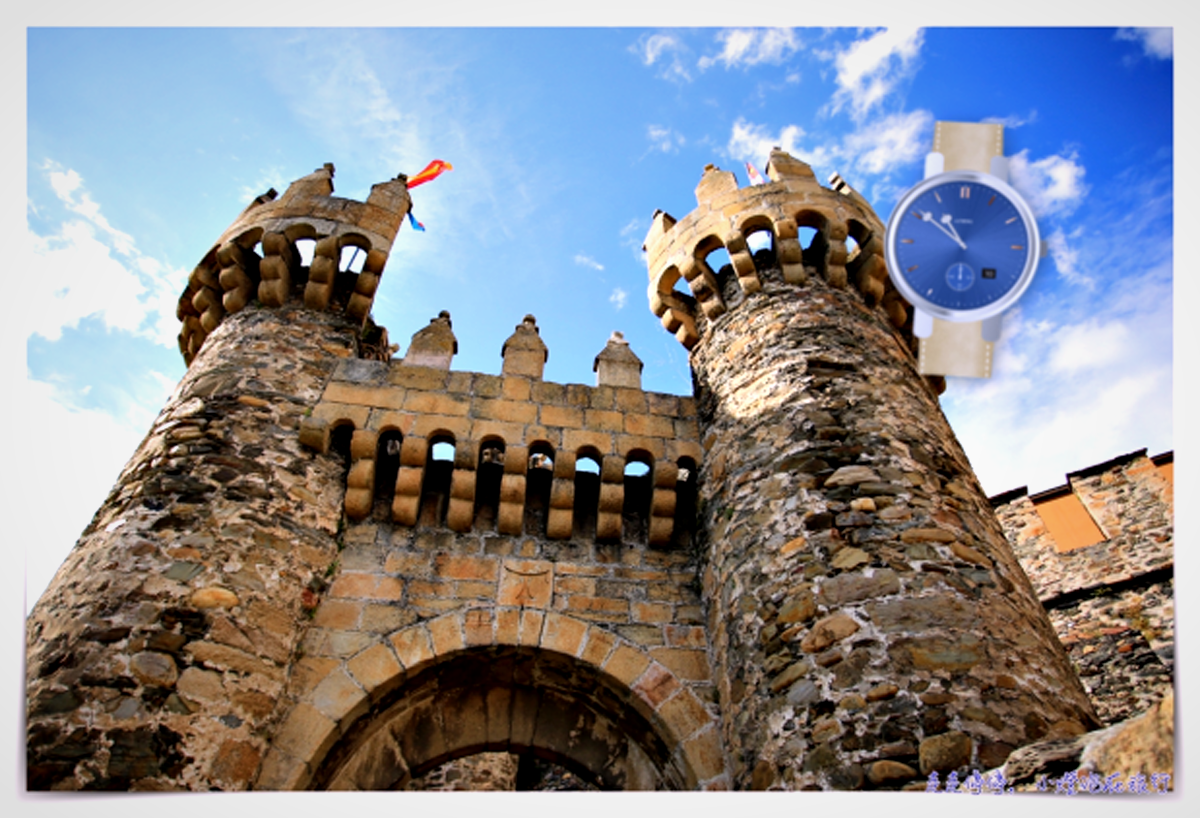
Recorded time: 10:51
